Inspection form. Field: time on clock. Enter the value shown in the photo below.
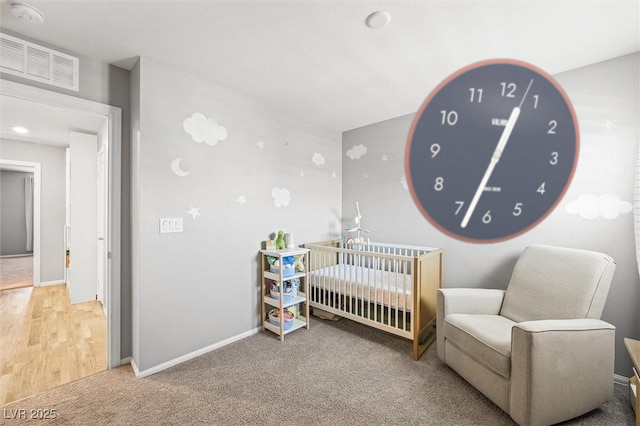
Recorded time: 12:33:03
